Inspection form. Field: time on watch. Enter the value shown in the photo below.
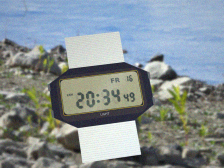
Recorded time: 20:34:49
